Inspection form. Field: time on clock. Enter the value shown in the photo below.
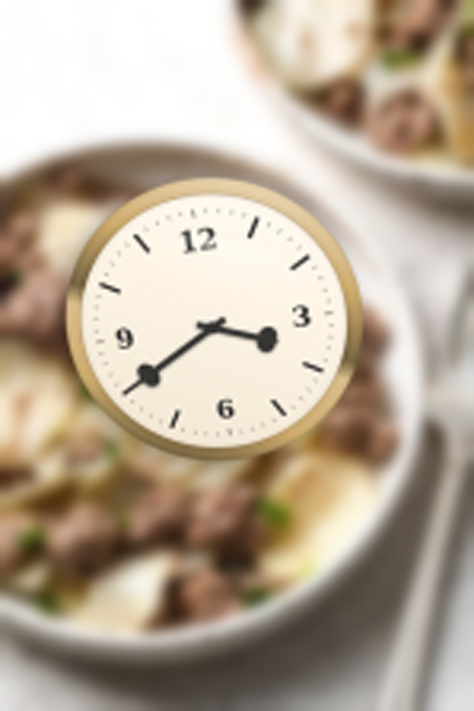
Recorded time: 3:40
